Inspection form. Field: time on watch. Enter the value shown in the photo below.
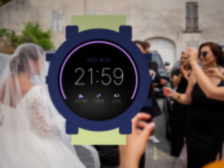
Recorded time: 21:59
